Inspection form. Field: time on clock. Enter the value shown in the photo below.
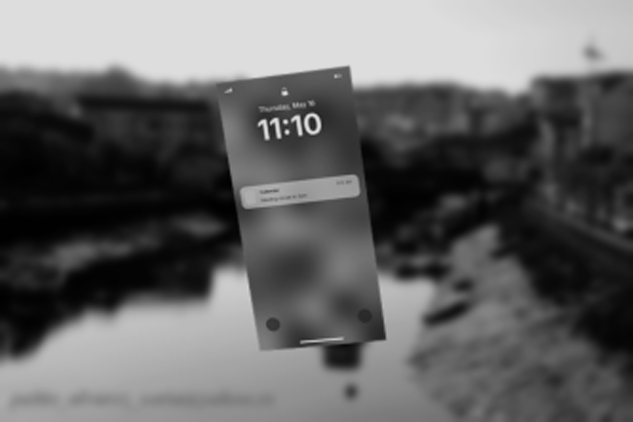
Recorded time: 11:10
